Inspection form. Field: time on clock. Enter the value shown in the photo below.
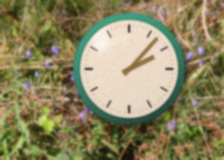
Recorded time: 2:07
